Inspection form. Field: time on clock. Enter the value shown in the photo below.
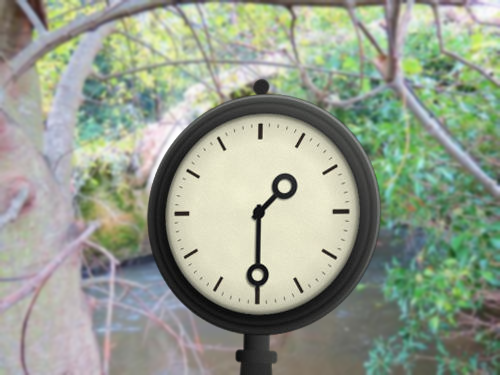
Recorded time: 1:30
